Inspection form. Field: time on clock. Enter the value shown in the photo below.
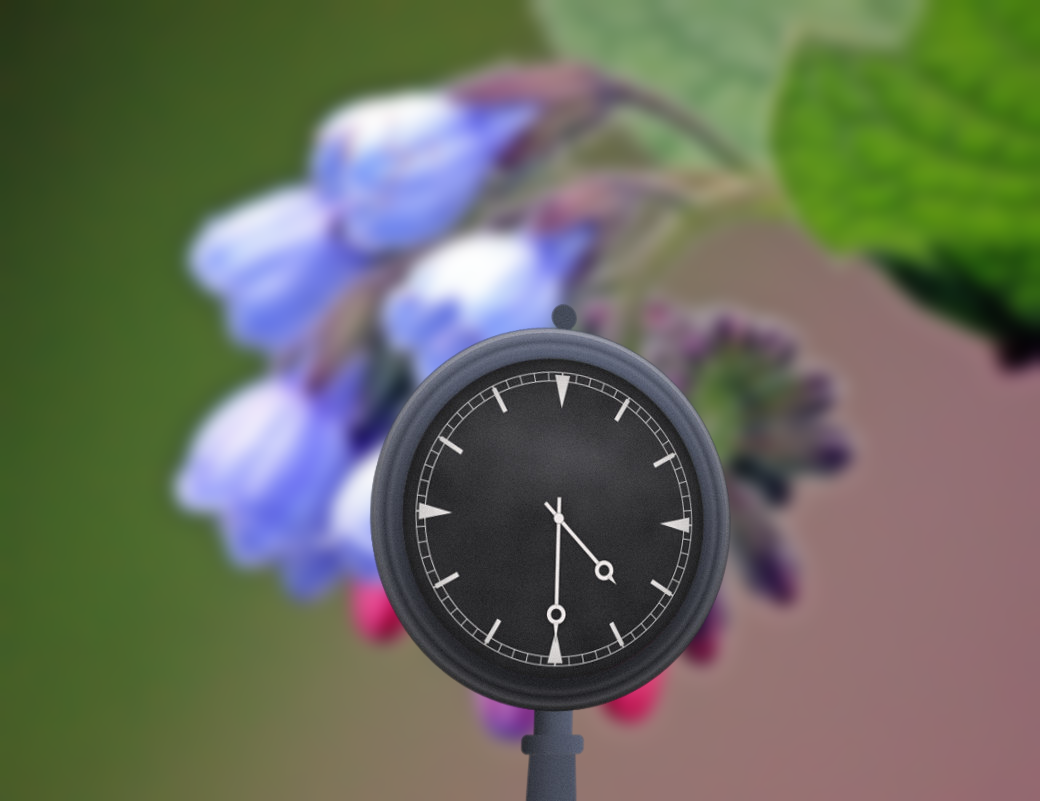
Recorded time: 4:30
